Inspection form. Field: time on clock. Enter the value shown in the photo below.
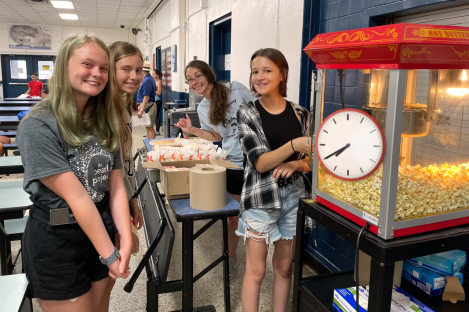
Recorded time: 7:40
